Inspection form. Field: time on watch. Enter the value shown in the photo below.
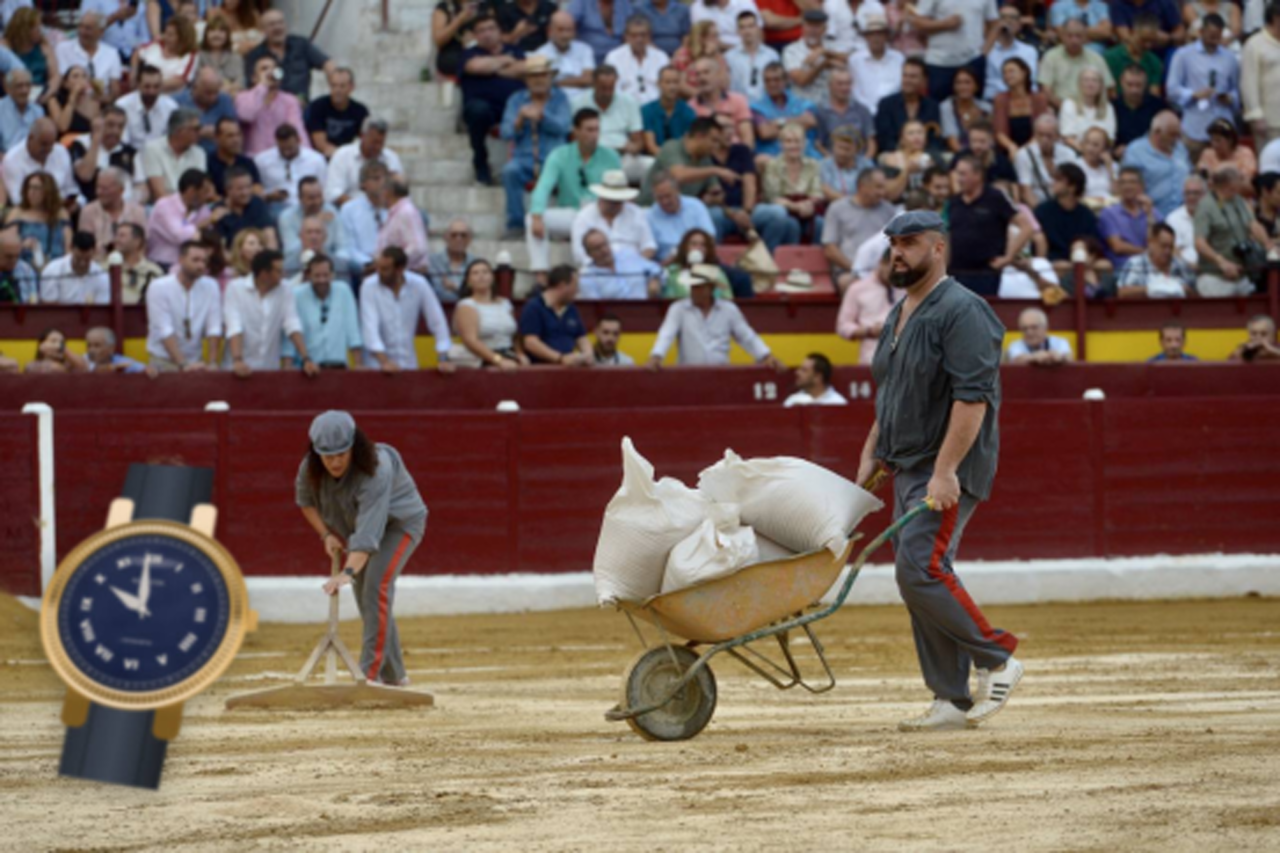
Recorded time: 9:59
